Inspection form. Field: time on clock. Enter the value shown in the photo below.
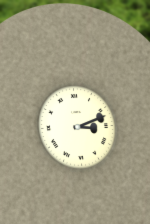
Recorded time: 3:12
